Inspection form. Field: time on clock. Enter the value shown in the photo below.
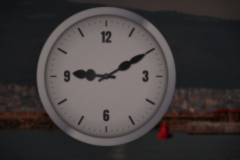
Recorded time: 9:10
